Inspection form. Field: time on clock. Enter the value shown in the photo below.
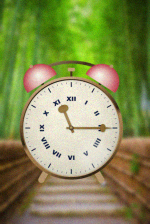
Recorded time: 11:15
